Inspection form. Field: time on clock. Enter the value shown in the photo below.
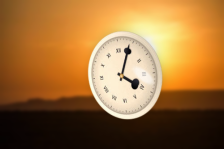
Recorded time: 4:04
